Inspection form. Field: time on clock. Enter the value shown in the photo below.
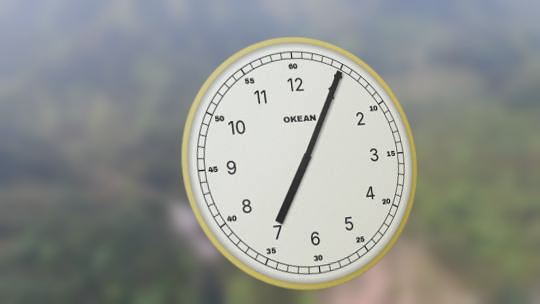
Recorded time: 7:05
